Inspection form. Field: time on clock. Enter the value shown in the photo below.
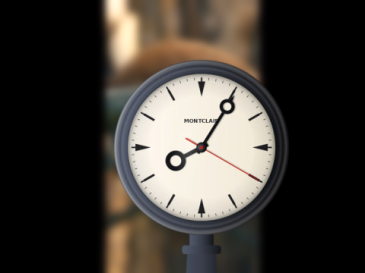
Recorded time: 8:05:20
